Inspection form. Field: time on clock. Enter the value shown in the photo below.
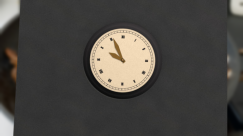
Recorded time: 9:56
